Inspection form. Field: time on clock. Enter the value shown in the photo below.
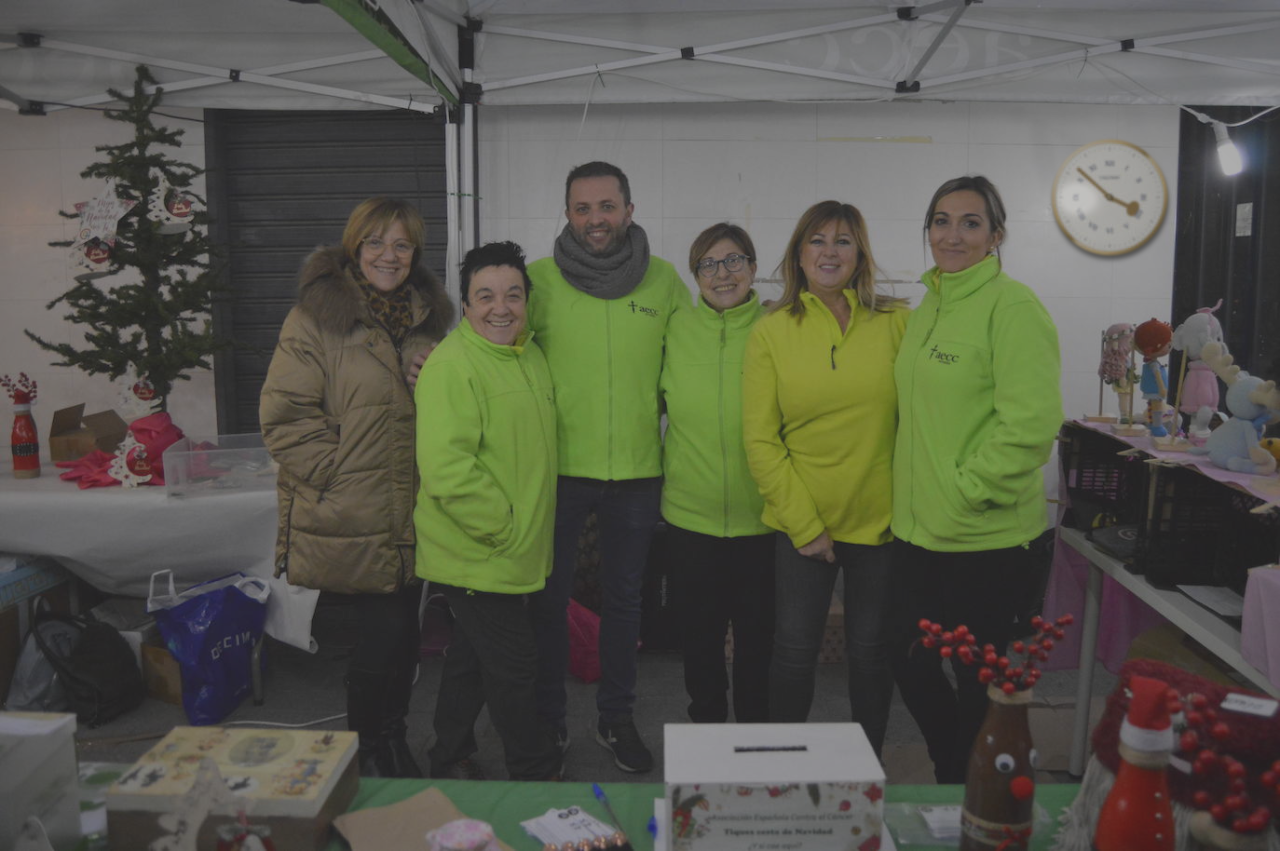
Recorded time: 3:52
